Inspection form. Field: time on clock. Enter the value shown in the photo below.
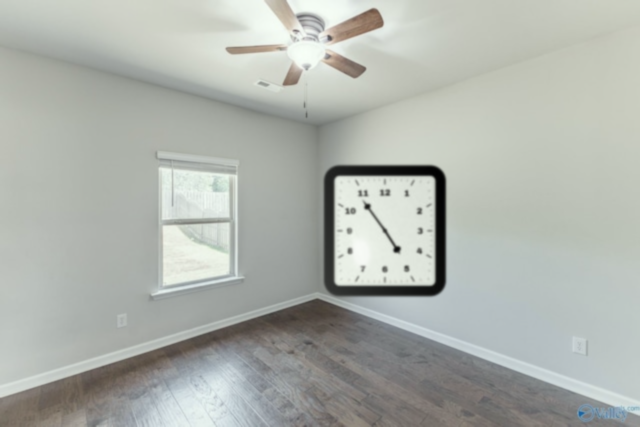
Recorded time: 4:54
